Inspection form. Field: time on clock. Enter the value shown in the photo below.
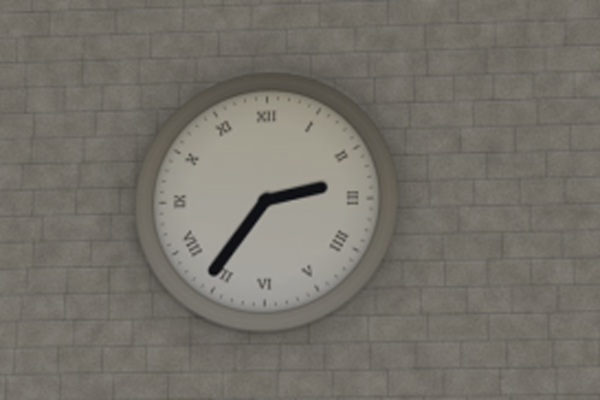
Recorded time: 2:36
